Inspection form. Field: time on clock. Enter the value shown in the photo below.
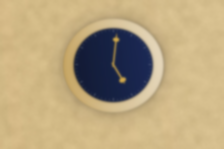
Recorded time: 5:01
